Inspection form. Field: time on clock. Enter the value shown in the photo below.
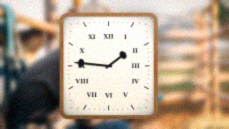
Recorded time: 1:46
